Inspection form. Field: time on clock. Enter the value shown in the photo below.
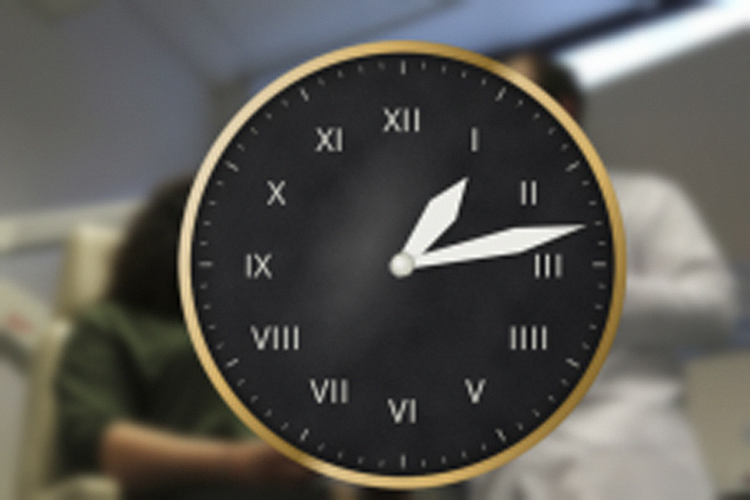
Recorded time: 1:13
